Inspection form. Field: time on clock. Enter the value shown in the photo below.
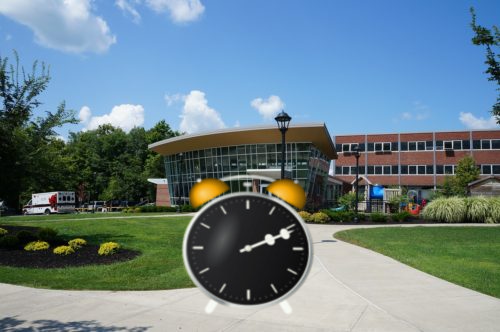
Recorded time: 2:11
